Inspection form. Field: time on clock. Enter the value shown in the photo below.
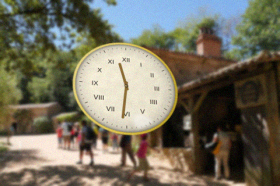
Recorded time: 11:31
